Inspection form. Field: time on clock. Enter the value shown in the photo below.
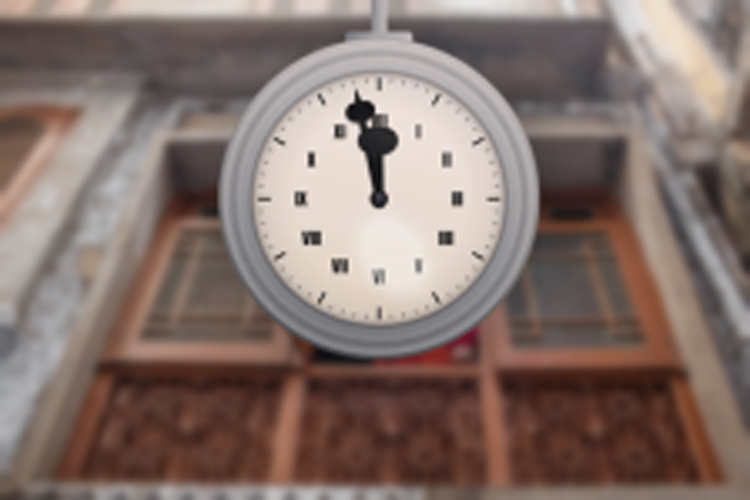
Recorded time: 11:58
